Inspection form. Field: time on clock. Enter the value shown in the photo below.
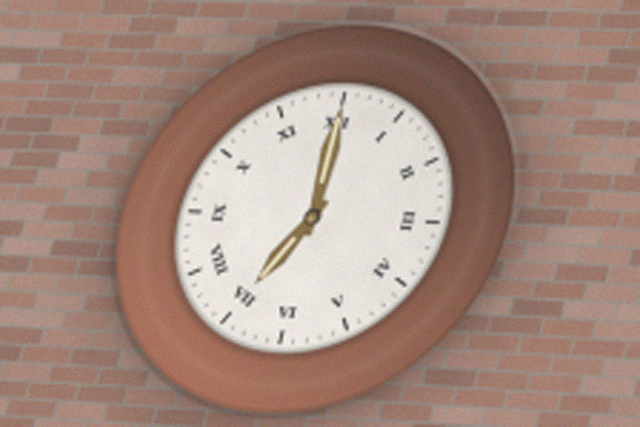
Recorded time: 7:00
